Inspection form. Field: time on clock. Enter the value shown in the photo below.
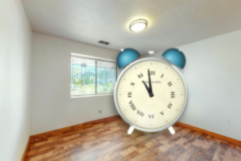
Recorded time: 10:59
